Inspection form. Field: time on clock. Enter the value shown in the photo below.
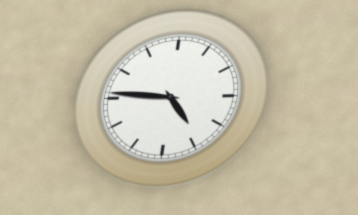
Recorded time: 4:46
